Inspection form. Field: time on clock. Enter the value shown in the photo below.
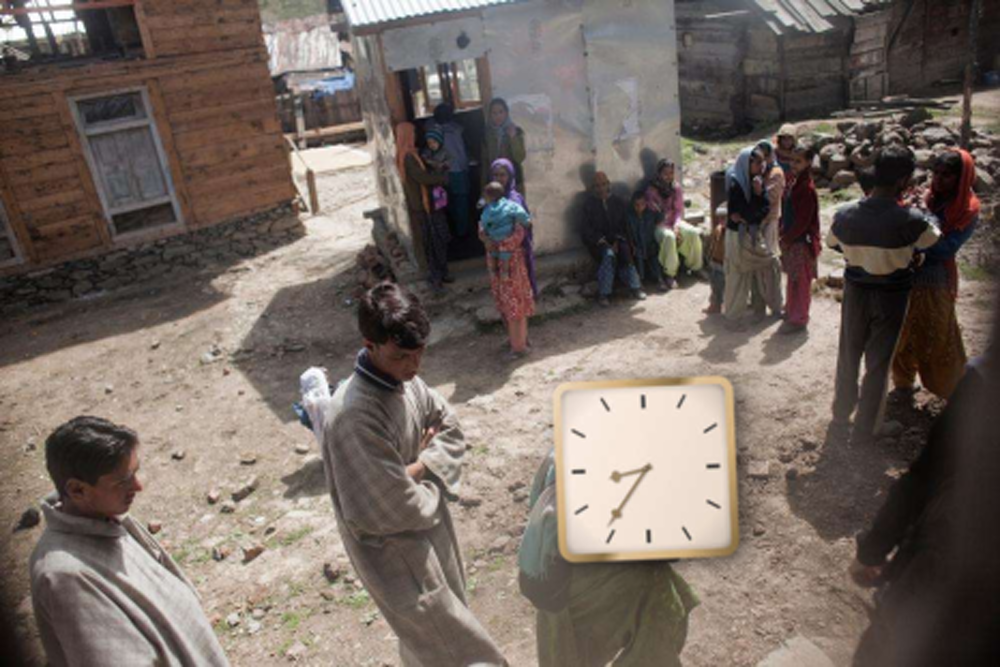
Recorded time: 8:36
